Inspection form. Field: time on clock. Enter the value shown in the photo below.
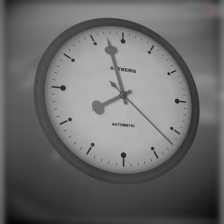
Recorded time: 7:57:22
